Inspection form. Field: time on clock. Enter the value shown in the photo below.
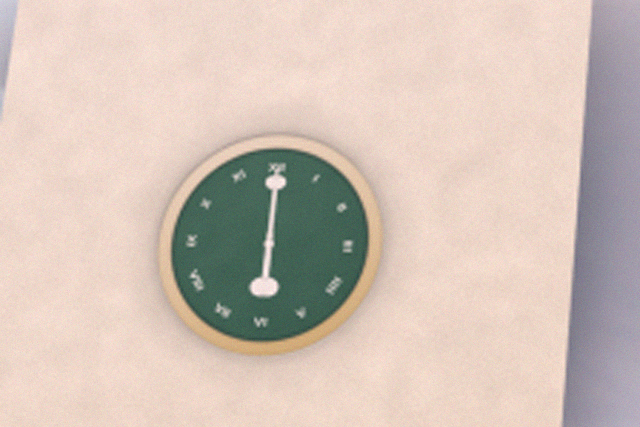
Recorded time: 6:00
